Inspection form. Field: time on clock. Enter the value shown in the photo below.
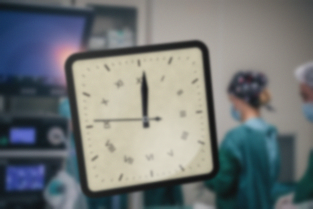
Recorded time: 12:00:46
